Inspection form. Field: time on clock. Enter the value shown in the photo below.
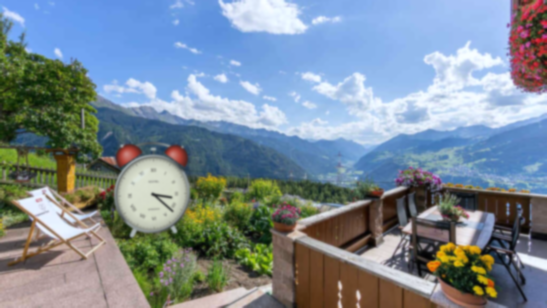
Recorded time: 3:22
